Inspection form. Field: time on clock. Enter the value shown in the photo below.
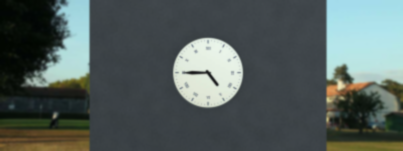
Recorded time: 4:45
